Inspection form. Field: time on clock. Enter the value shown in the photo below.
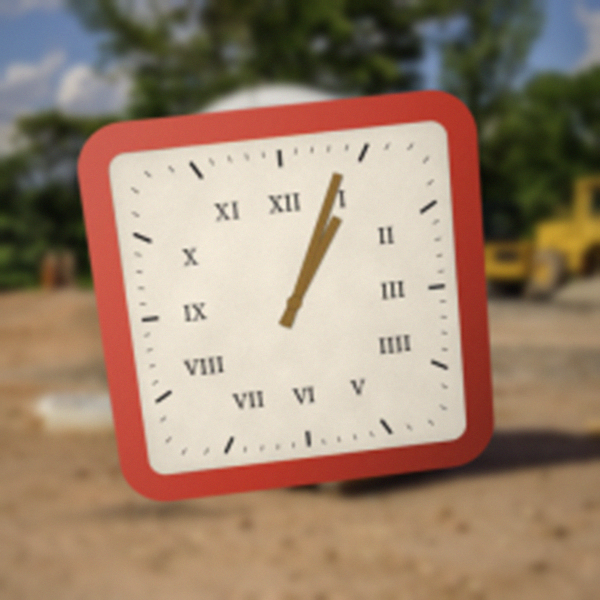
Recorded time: 1:04
